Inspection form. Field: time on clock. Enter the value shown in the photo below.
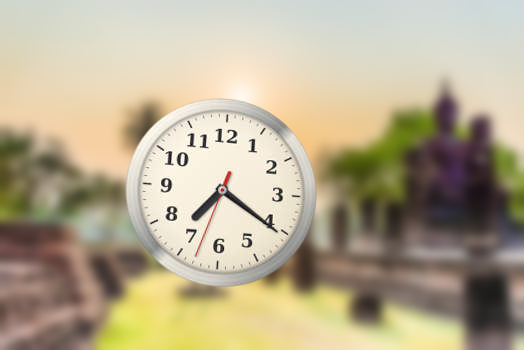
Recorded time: 7:20:33
